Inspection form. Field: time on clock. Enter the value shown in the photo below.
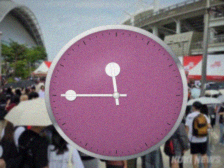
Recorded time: 11:45
